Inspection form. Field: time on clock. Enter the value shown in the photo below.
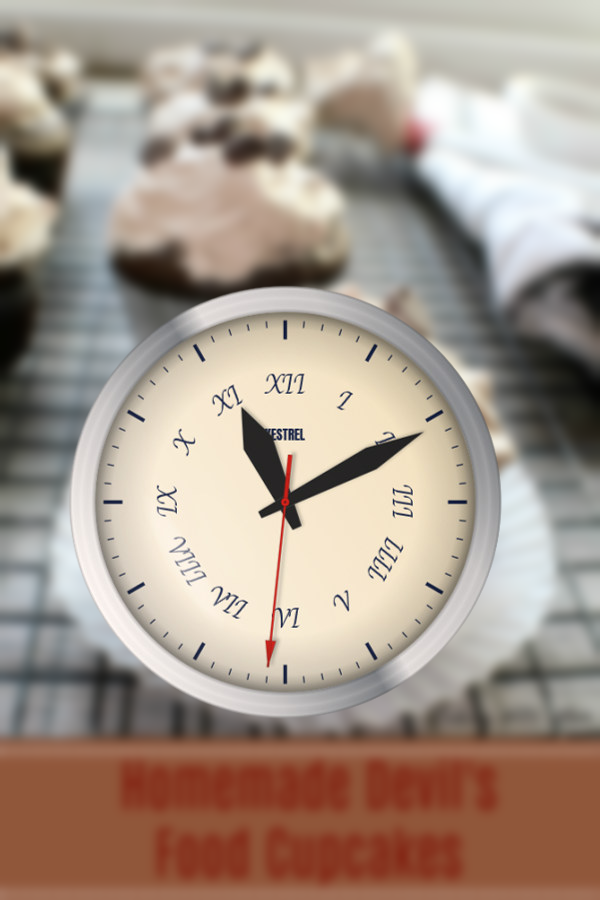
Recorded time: 11:10:31
